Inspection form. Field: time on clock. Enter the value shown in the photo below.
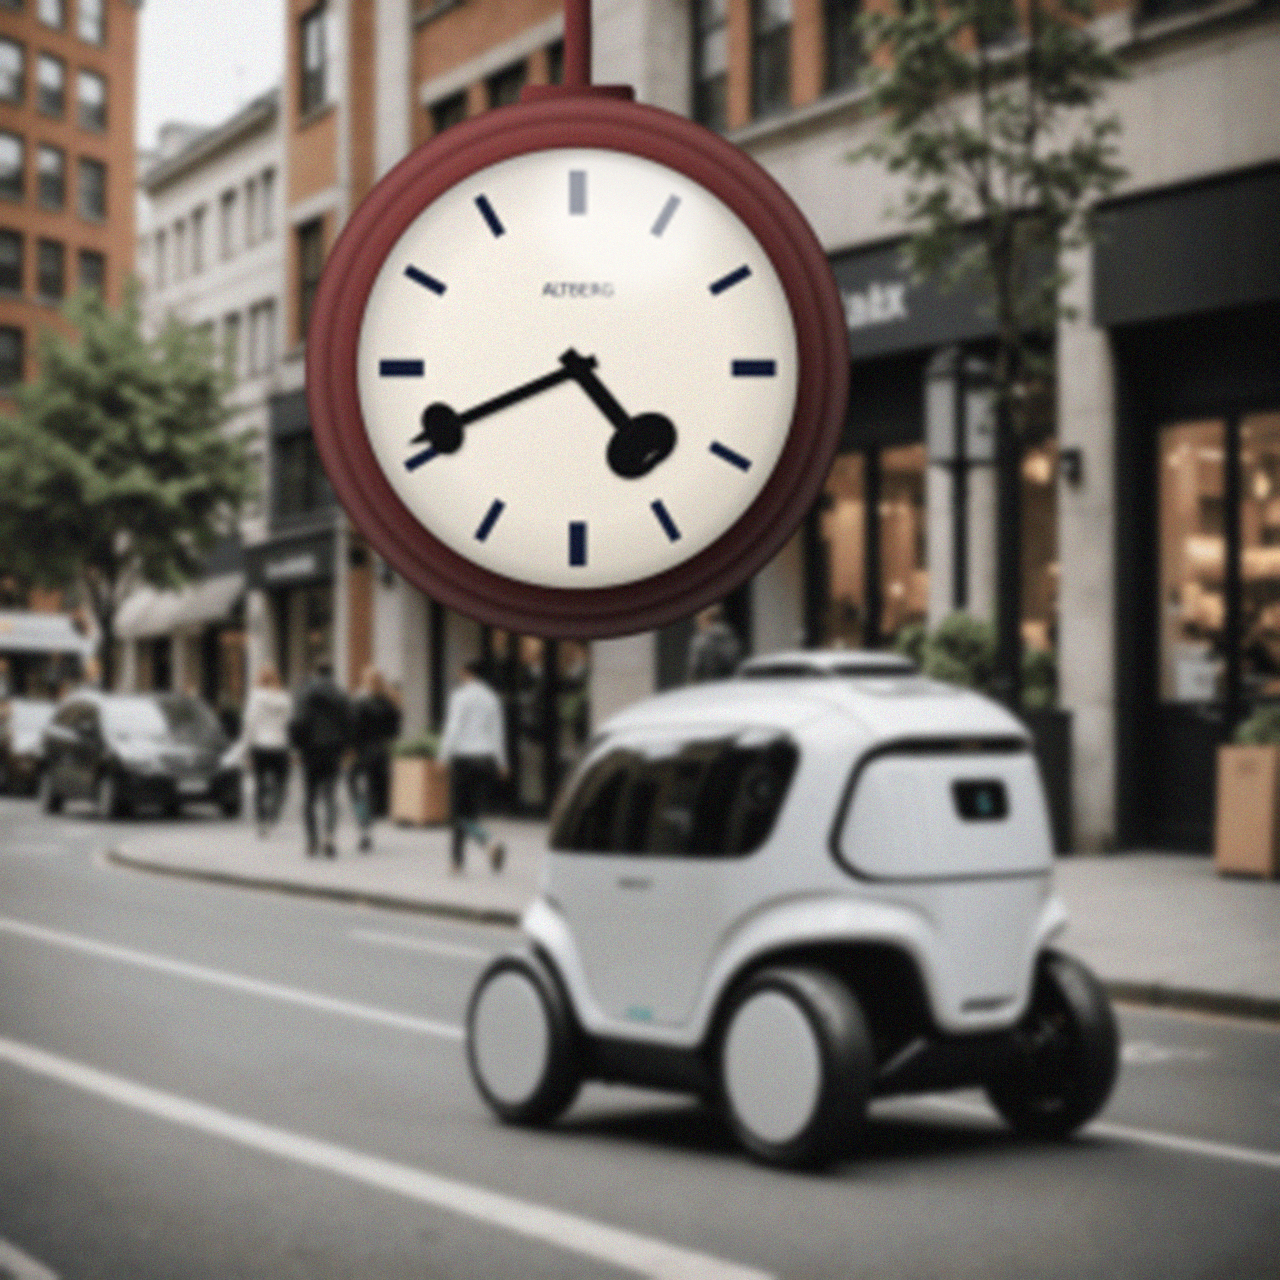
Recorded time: 4:41
